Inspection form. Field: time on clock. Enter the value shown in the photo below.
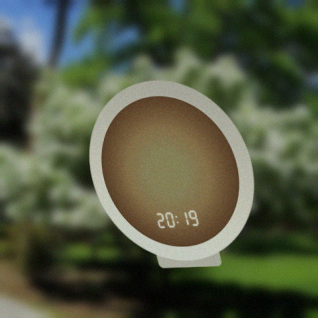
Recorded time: 20:19
